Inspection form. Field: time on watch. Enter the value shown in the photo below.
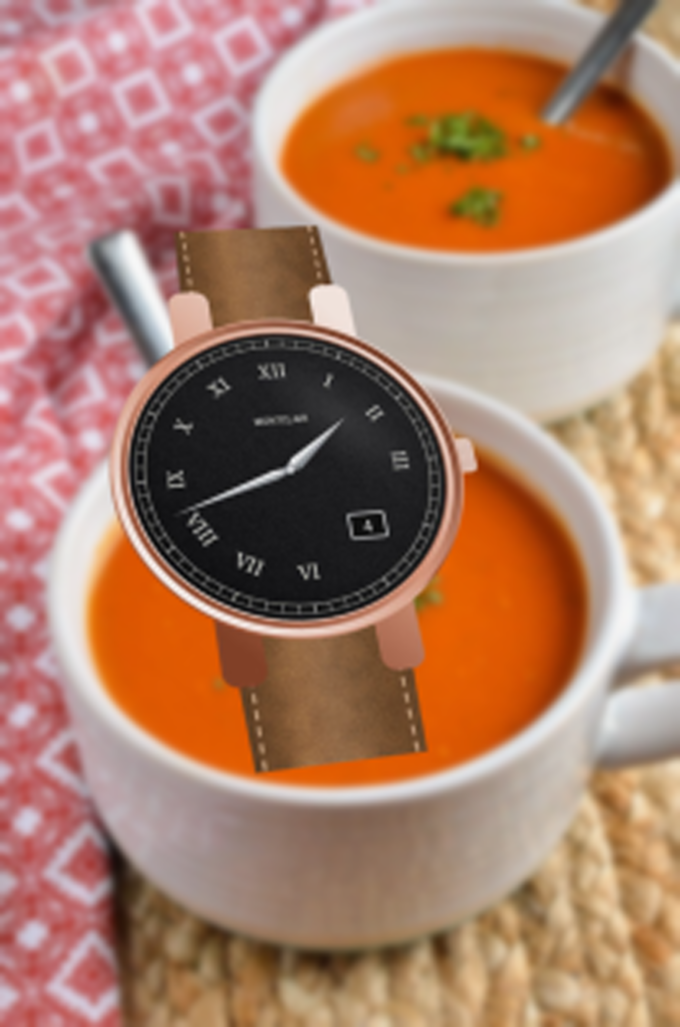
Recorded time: 1:42
